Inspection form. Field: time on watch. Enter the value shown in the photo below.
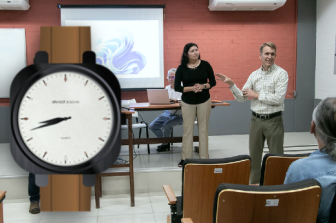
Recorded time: 8:42
